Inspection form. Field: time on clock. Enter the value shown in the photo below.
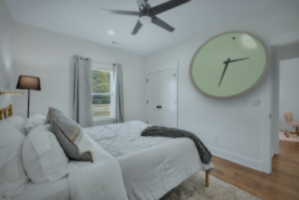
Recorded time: 2:31
